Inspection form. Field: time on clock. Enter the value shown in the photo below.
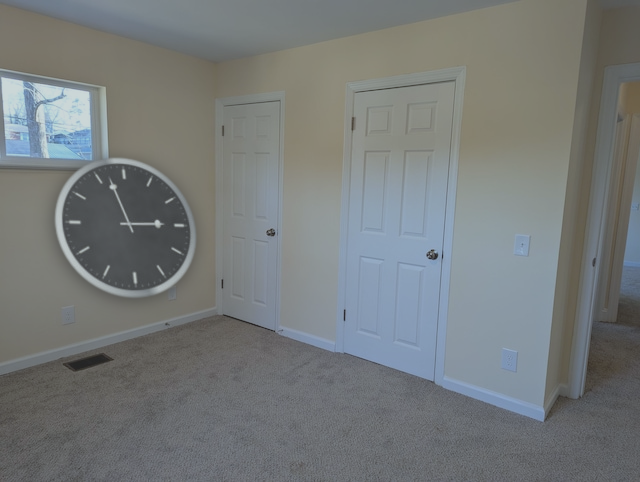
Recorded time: 2:57
